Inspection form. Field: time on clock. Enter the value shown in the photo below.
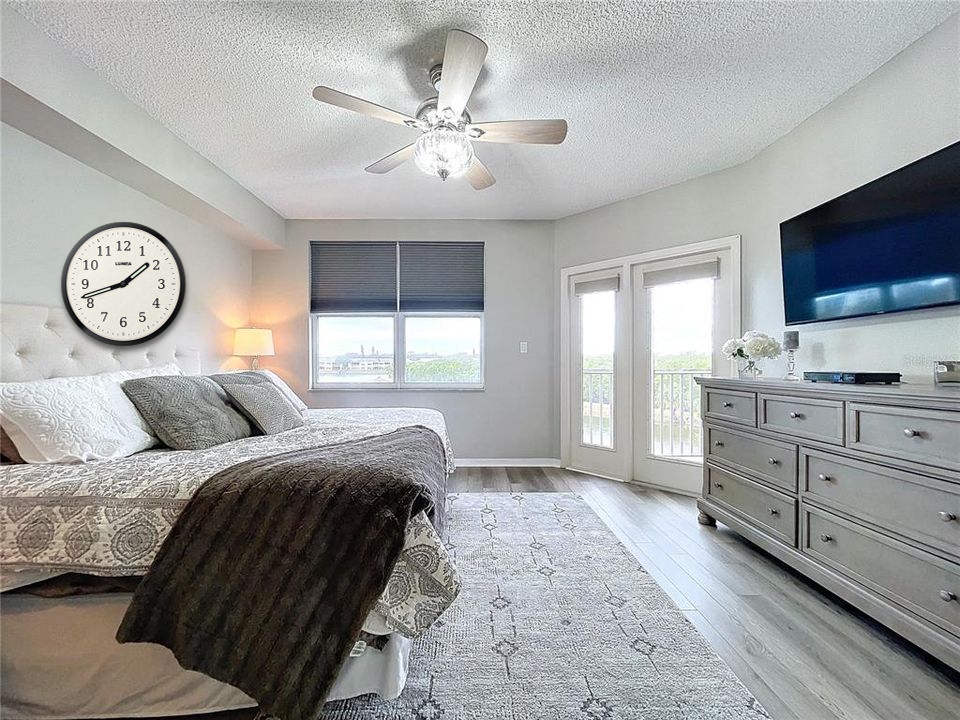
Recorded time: 1:42
